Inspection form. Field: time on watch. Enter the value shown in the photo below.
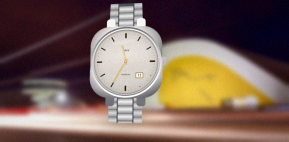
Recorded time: 11:35
